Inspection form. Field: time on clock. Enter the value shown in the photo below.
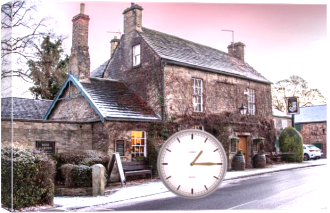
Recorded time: 1:15
